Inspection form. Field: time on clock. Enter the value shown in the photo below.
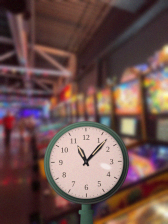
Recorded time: 11:07
